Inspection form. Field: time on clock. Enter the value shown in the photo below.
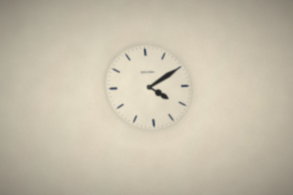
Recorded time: 4:10
